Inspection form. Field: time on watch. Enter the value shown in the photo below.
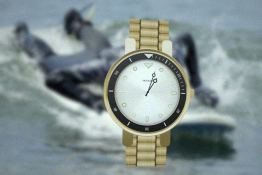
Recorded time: 1:03
